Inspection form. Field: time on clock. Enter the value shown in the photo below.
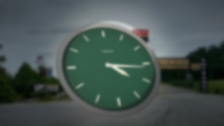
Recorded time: 4:16
